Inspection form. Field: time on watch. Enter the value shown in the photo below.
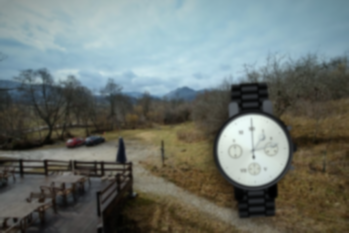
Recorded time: 1:13
